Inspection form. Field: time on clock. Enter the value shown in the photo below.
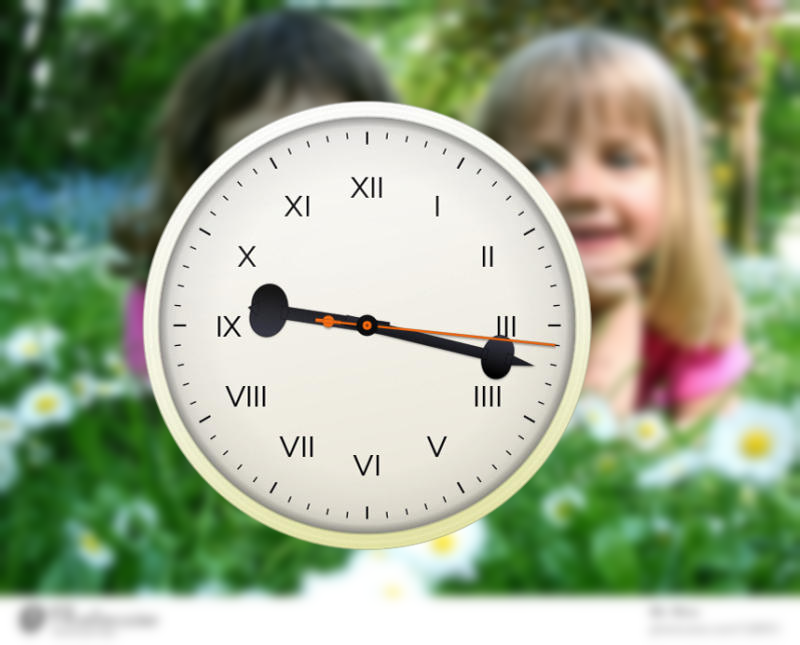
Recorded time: 9:17:16
